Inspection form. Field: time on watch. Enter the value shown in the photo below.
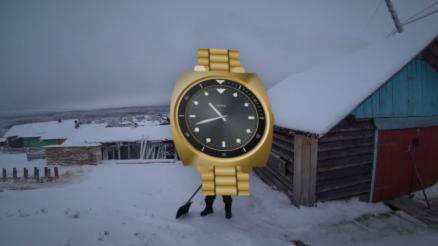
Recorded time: 10:42
